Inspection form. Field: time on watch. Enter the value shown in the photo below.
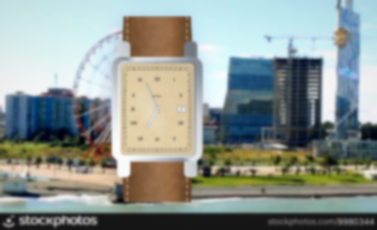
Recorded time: 6:56
